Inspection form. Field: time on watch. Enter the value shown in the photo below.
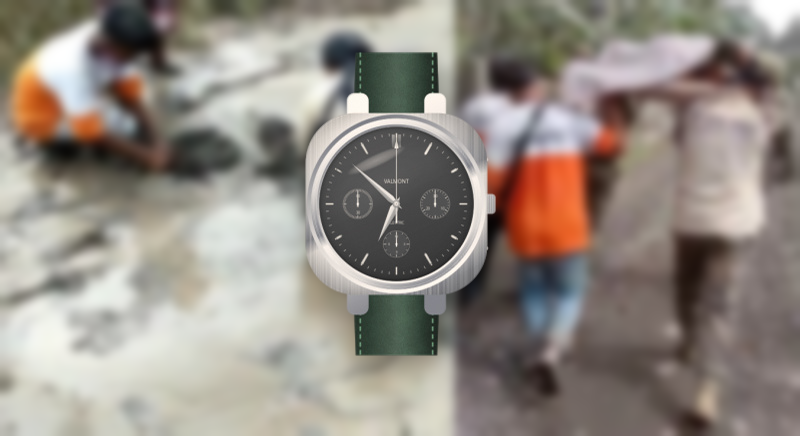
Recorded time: 6:52
